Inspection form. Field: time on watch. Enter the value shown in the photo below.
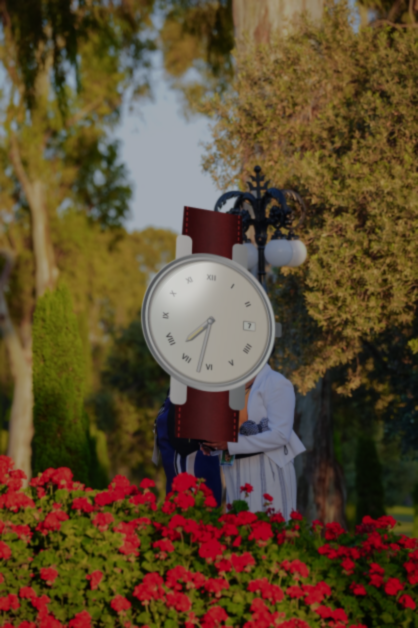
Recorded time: 7:32
